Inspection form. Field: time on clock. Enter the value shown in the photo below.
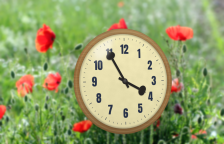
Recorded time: 3:55
